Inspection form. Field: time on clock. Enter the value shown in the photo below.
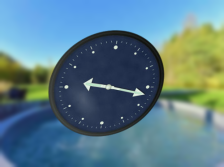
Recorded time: 9:17
